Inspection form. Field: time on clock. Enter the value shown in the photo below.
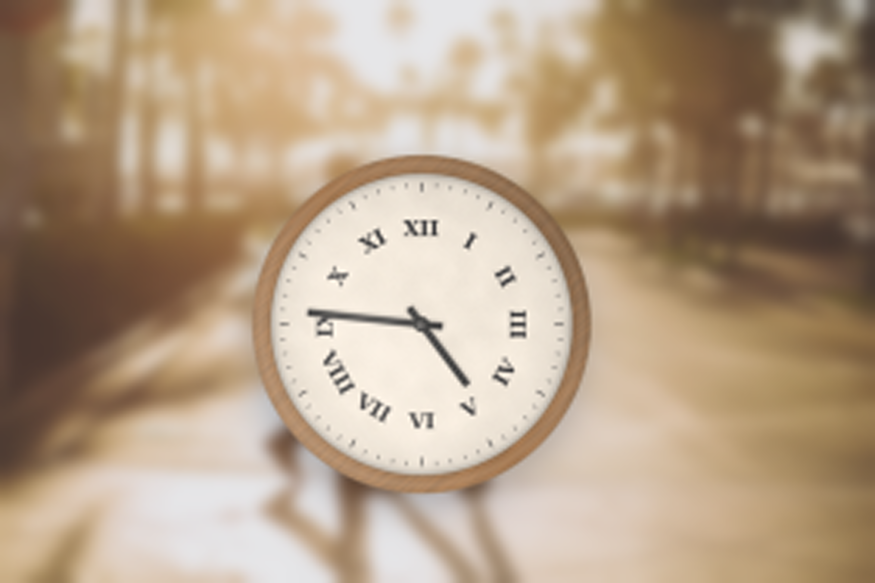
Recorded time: 4:46
